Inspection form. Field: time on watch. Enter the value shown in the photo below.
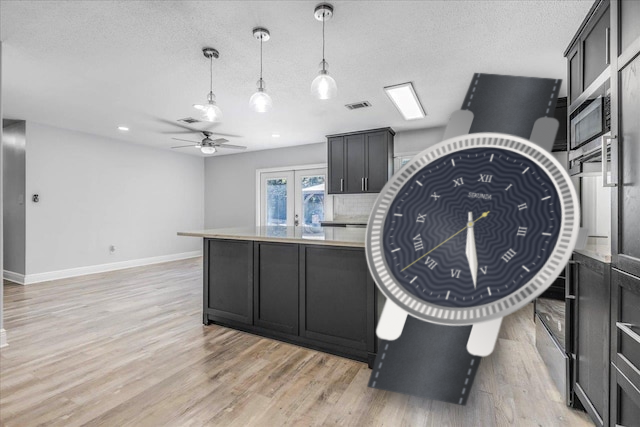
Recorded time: 5:26:37
